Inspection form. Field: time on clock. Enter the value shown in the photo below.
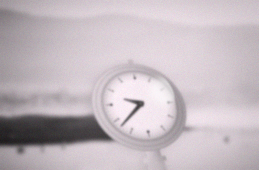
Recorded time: 9:38
